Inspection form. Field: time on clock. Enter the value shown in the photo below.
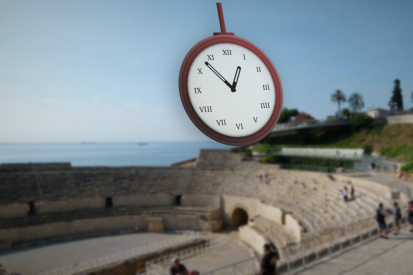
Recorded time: 12:53
